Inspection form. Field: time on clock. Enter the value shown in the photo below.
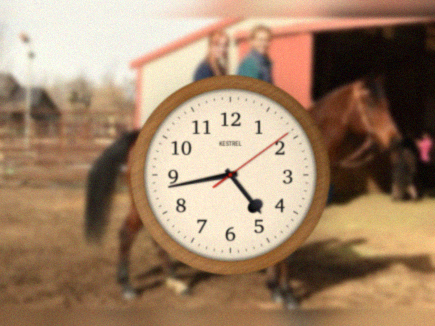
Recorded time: 4:43:09
